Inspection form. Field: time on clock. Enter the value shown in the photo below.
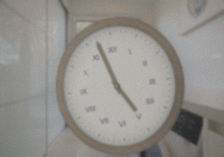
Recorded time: 4:57
